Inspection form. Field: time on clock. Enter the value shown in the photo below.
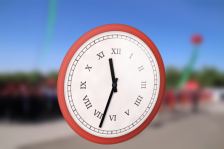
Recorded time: 11:33
